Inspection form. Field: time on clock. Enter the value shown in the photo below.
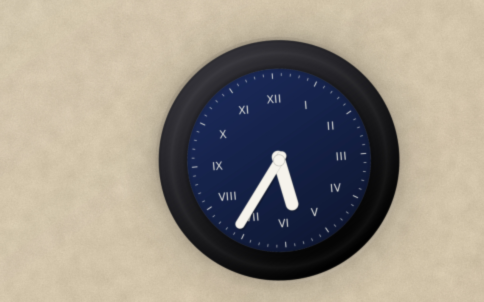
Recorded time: 5:36
